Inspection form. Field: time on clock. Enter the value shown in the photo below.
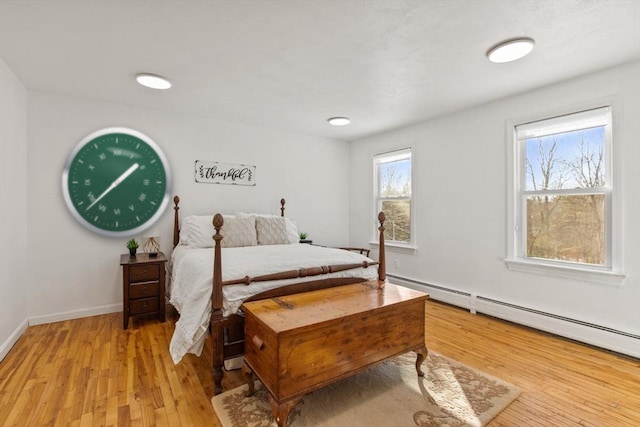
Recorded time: 1:38
